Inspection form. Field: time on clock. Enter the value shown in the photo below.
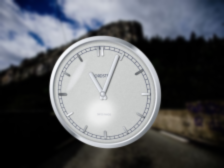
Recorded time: 11:04
